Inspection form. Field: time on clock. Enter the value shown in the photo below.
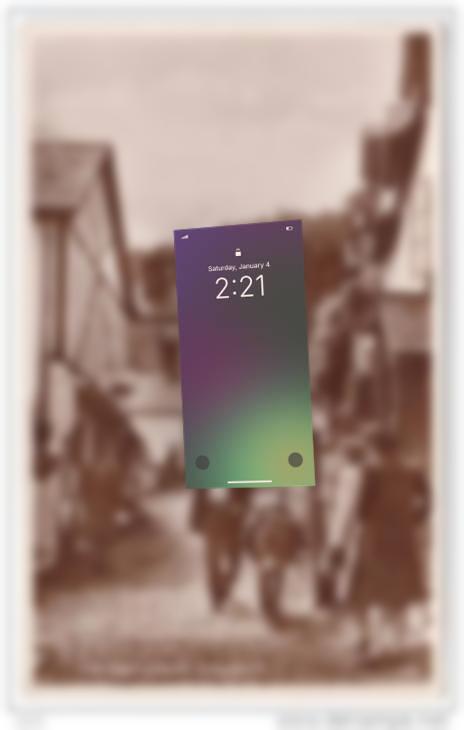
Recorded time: 2:21
